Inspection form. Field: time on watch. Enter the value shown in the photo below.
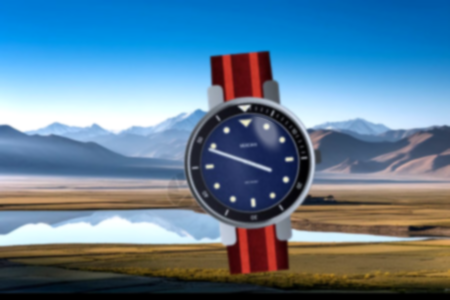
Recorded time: 3:49
